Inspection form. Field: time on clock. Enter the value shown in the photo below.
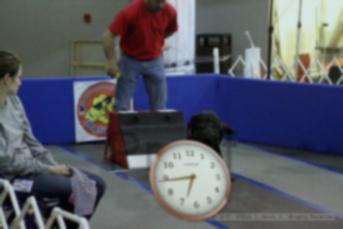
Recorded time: 6:44
